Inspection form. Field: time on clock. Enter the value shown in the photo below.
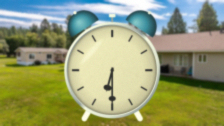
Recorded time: 6:30
